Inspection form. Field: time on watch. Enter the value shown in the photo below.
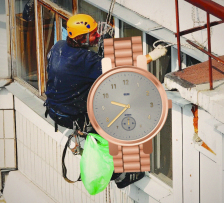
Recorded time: 9:38
